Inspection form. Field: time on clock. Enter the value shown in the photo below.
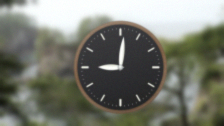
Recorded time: 9:01
